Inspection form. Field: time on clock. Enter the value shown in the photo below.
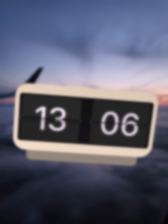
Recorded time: 13:06
